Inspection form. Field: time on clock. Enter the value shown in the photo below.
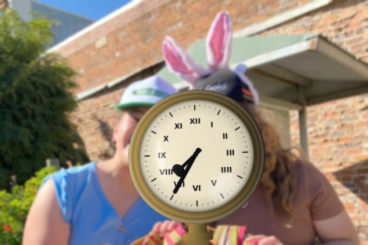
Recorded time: 7:35
